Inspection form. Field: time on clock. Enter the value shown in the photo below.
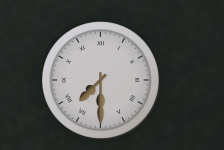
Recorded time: 7:30
